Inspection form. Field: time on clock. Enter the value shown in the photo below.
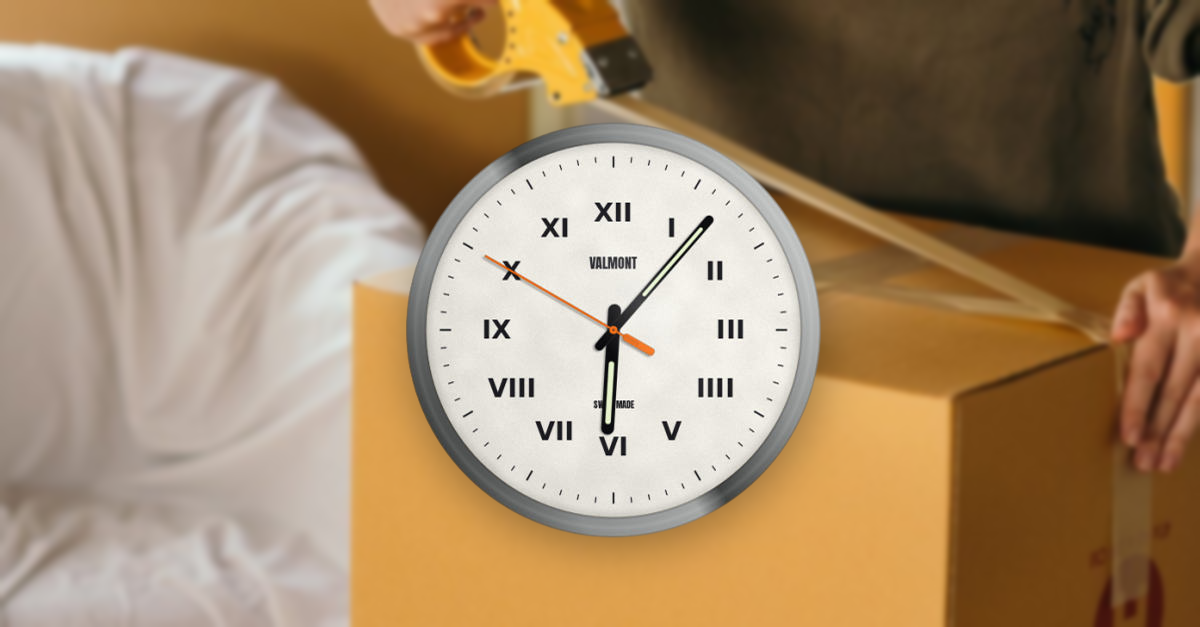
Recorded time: 6:06:50
